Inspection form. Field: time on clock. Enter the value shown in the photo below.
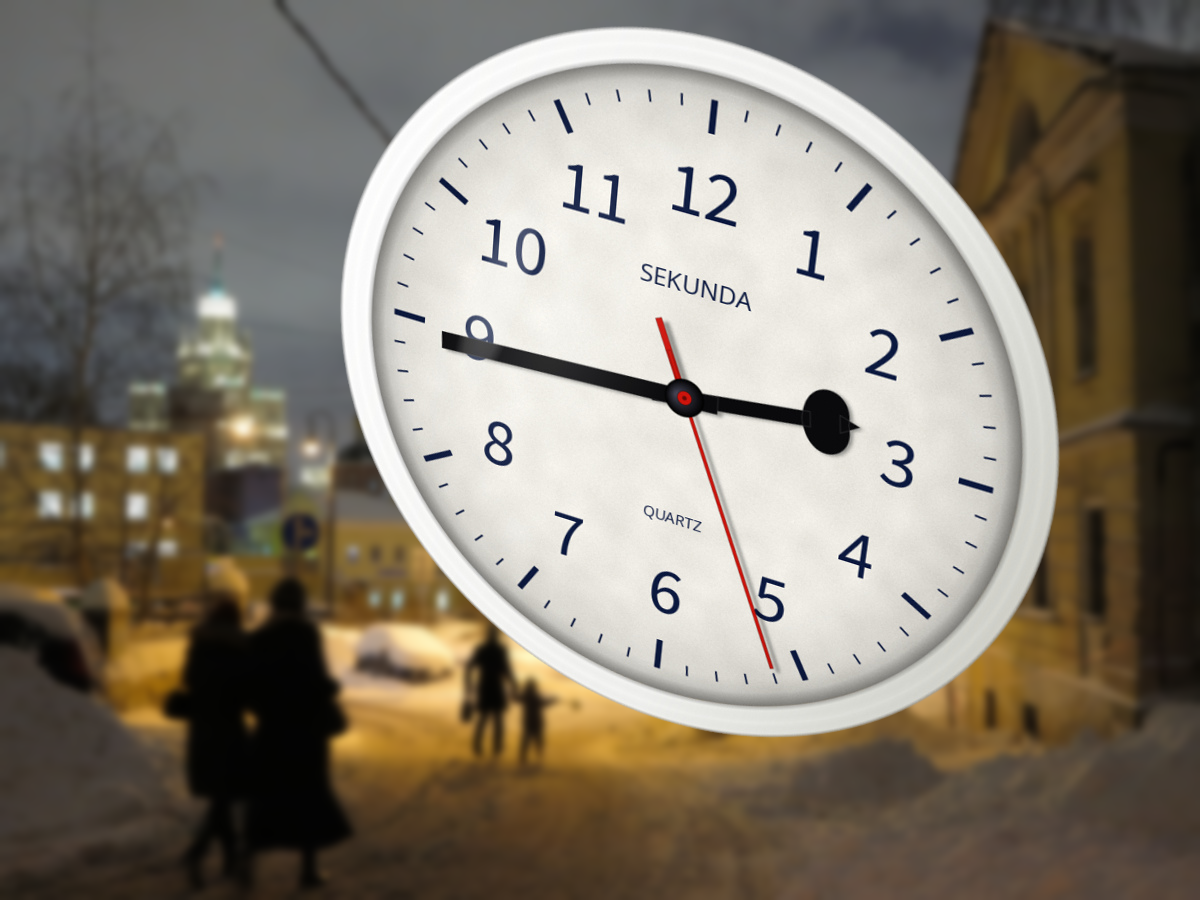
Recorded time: 2:44:26
